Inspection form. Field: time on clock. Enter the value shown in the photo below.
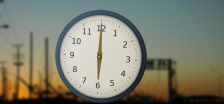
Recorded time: 6:00
